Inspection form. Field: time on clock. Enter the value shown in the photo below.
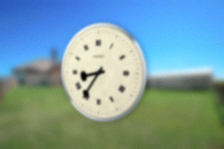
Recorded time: 8:36
